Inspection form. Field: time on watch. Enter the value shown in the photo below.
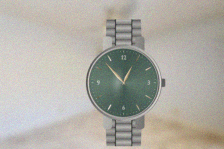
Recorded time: 12:53
